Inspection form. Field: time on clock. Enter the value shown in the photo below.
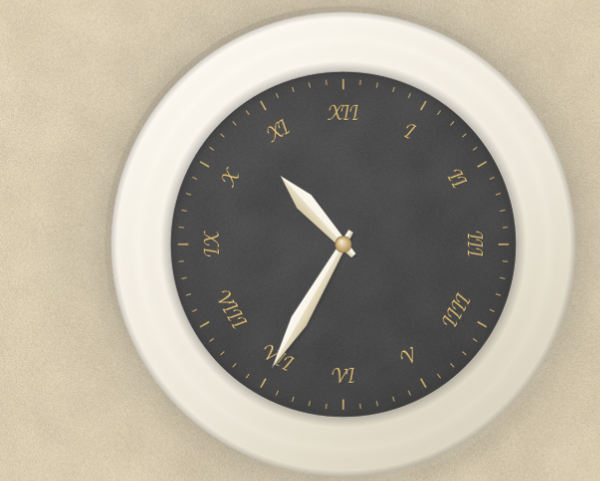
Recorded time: 10:35
